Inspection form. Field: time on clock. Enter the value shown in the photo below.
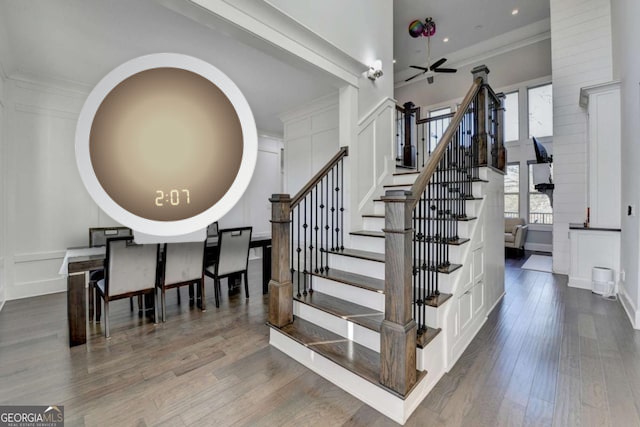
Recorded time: 2:07
